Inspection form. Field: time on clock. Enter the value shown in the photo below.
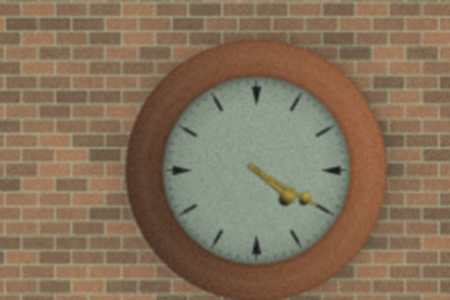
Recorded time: 4:20
